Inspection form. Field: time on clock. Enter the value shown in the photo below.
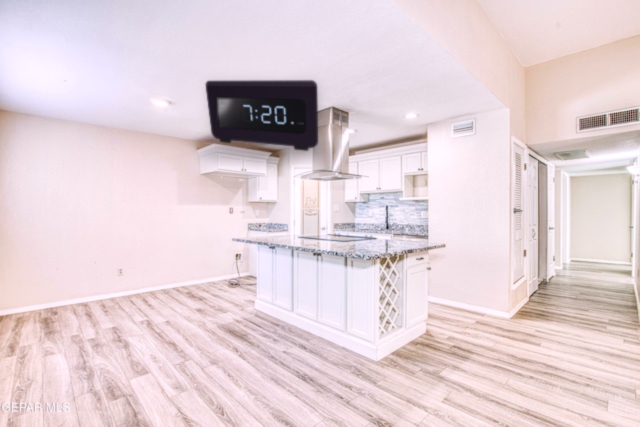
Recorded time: 7:20
